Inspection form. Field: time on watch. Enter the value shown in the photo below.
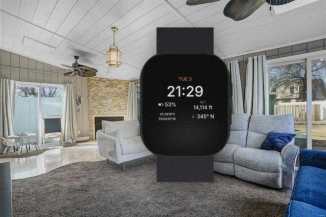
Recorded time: 21:29
